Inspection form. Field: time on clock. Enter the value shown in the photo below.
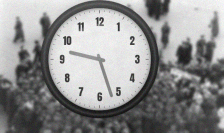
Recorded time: 9:27
